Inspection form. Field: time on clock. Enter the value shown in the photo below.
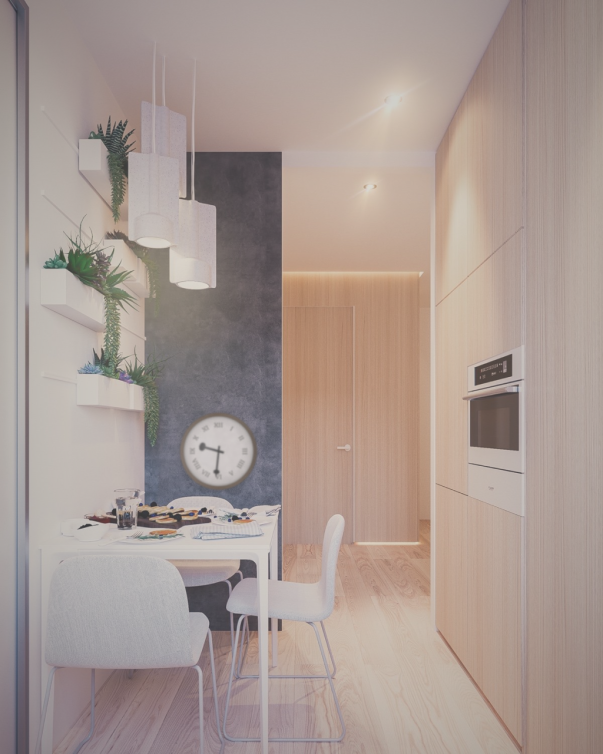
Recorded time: 9:31
